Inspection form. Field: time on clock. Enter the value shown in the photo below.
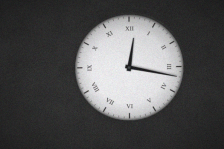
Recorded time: 12:17
